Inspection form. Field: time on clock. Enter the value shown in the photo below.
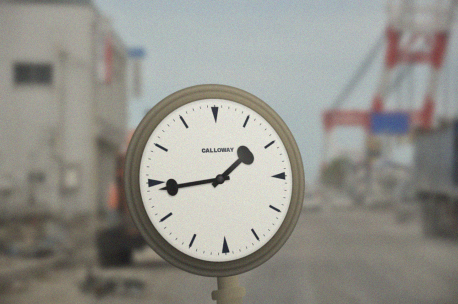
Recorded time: 1:44
